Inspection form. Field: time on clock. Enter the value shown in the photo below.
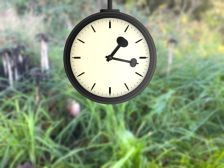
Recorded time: 1:17
